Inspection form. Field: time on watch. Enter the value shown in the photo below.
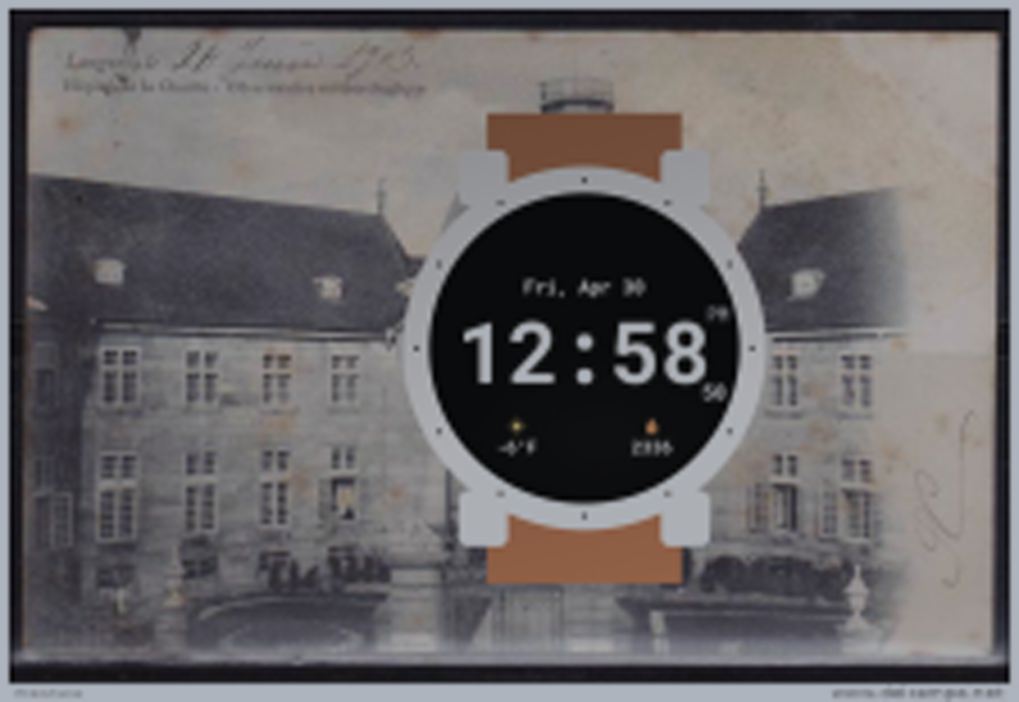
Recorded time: 12:58
